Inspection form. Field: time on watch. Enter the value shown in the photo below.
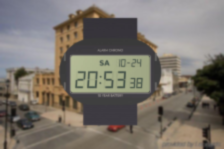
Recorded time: 20:53:38
